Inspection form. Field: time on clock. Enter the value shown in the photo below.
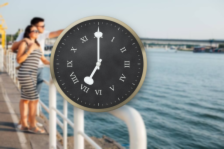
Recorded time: 7:00
